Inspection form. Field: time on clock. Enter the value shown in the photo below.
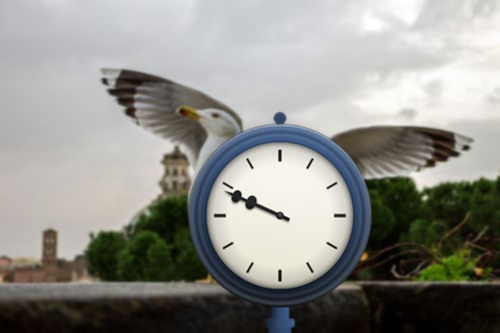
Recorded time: 9:49
